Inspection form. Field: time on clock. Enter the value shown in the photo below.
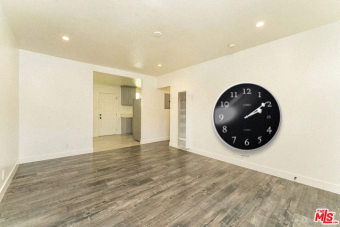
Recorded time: 2:09
